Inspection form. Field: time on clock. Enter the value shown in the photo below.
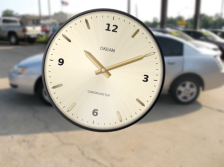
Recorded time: 10:10
